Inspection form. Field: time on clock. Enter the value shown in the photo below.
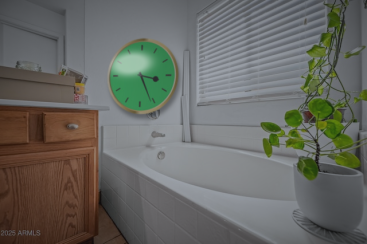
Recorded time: 3:26
